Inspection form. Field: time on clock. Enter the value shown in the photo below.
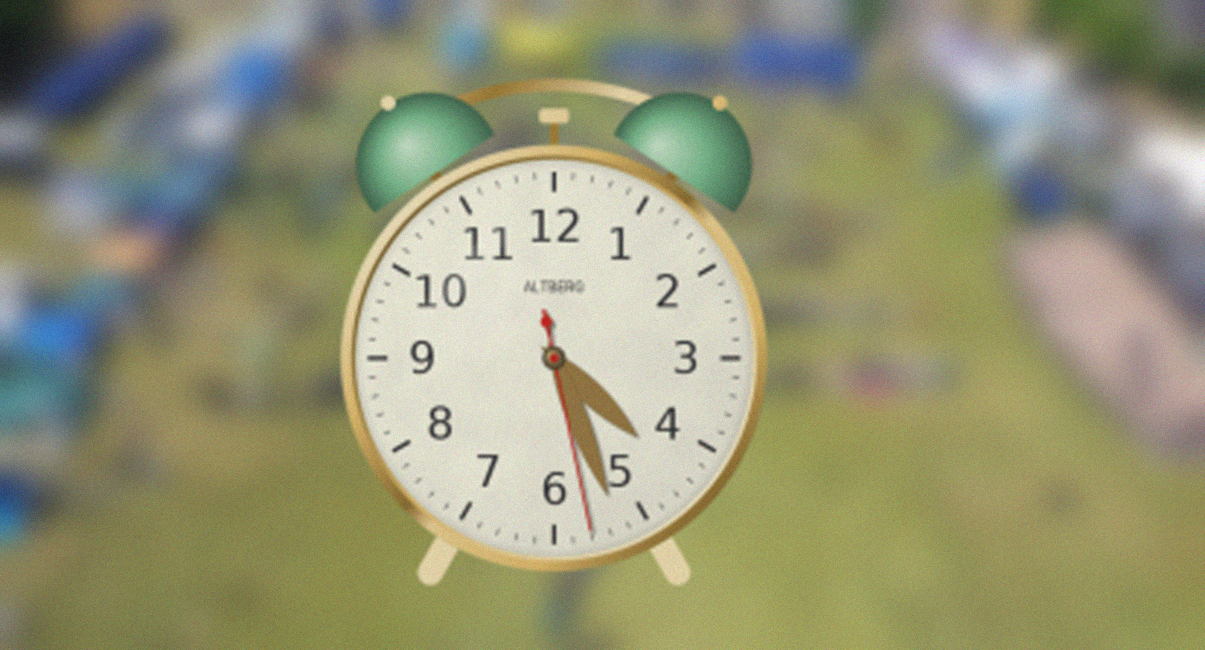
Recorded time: 4:26:28
